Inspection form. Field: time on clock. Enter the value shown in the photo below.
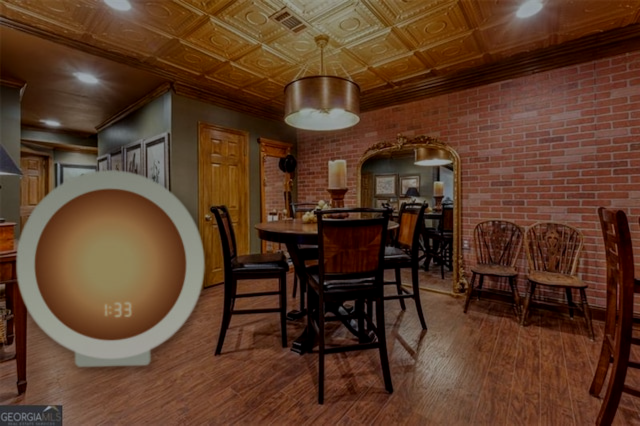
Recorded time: 1:33
